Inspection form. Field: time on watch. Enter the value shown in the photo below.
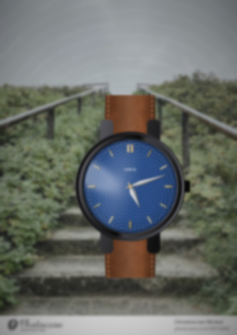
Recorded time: 5:12
